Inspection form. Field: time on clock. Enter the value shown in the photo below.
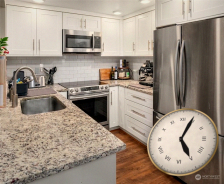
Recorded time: 5:04
